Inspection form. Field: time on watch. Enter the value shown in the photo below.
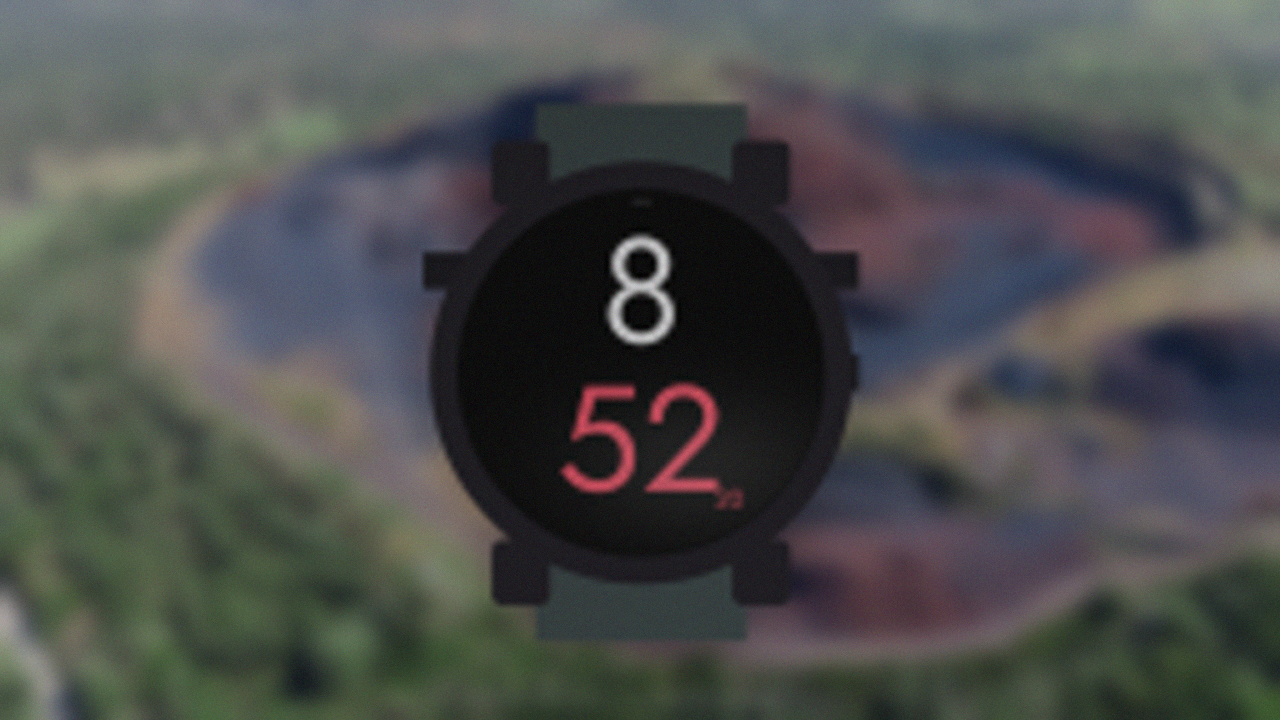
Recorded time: 8:52
